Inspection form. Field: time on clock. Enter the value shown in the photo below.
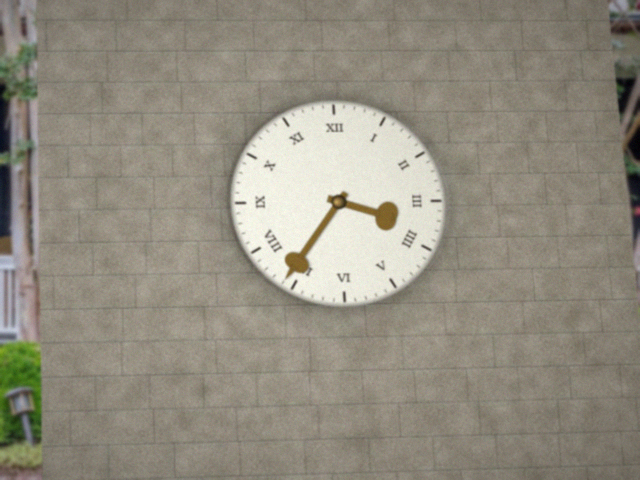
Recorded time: 3:36
